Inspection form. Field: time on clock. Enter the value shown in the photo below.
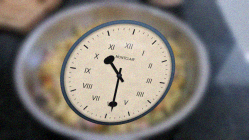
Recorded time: 10:29
